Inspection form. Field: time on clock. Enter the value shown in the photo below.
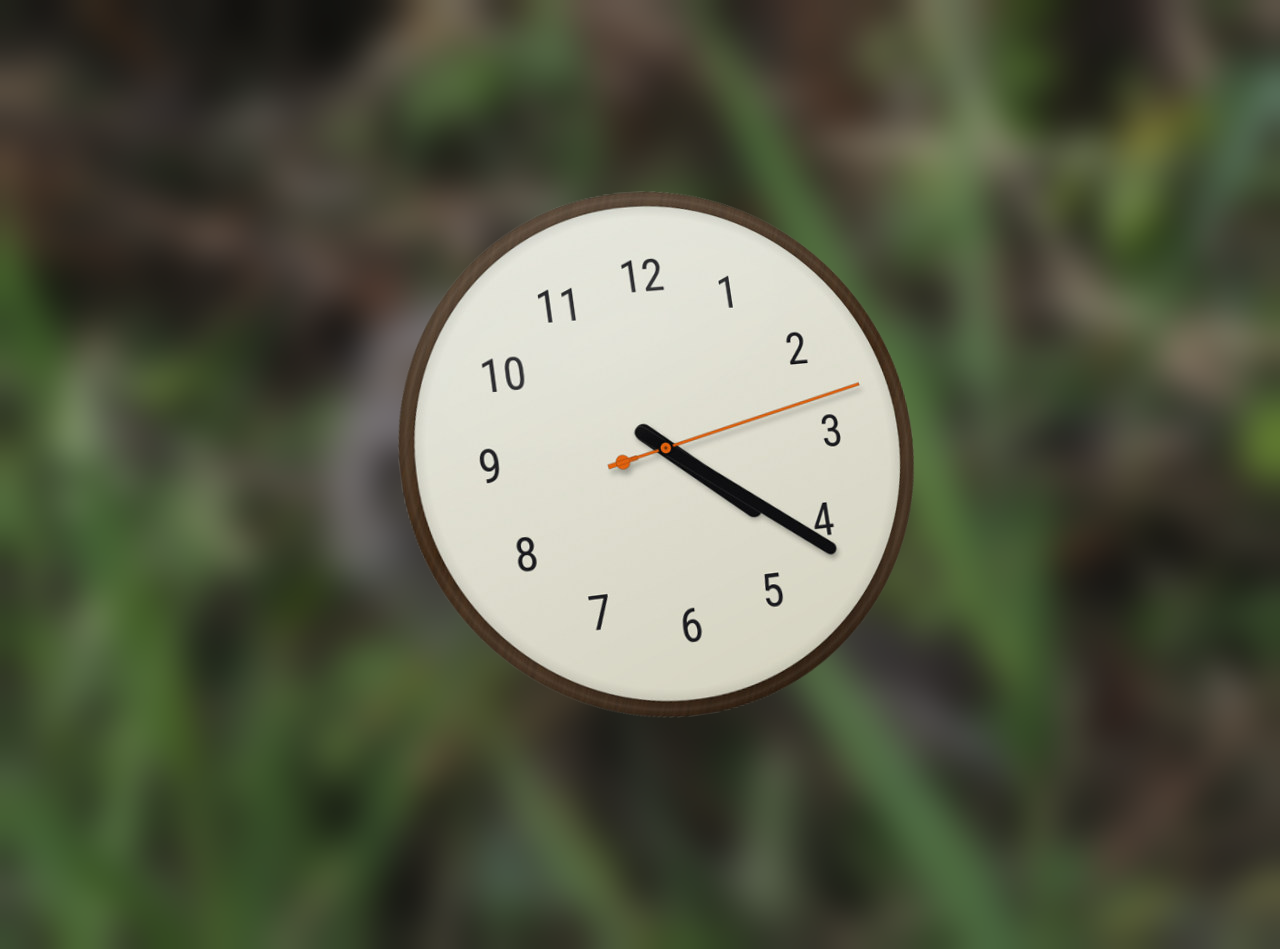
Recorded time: 4:21:13
